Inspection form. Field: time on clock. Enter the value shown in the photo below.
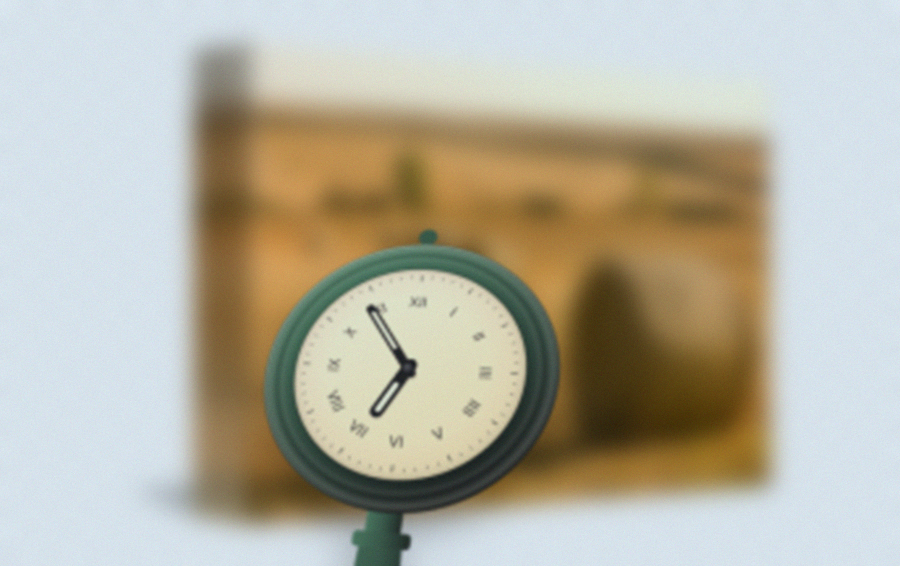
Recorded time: 6:54
